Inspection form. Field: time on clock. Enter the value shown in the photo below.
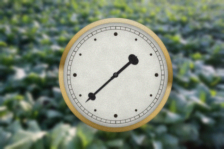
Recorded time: 1:38
